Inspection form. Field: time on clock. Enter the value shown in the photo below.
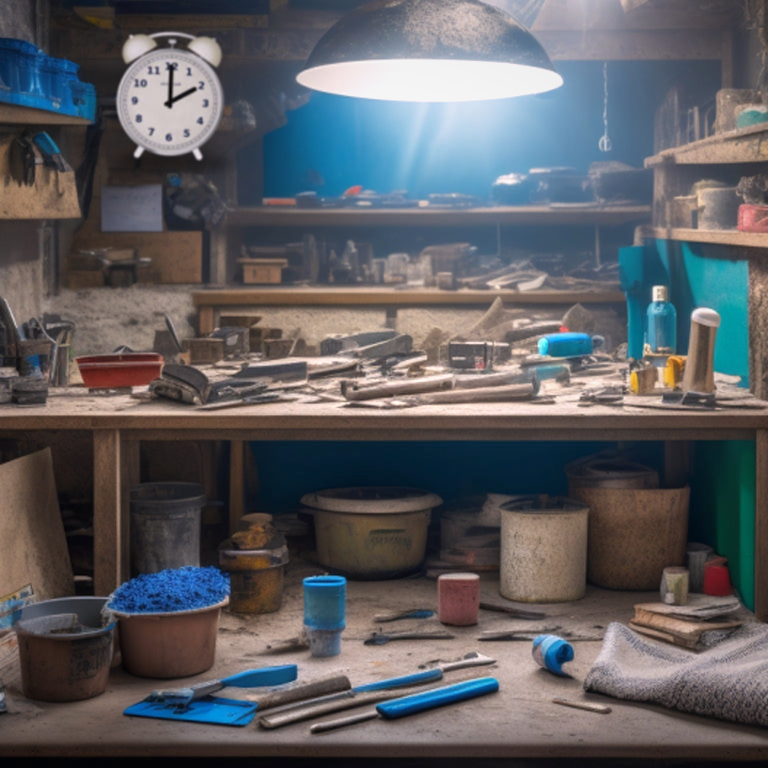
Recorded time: 2:00
